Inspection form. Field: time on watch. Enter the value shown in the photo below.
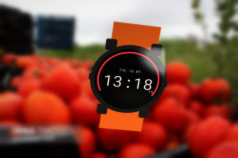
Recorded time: 13:18
